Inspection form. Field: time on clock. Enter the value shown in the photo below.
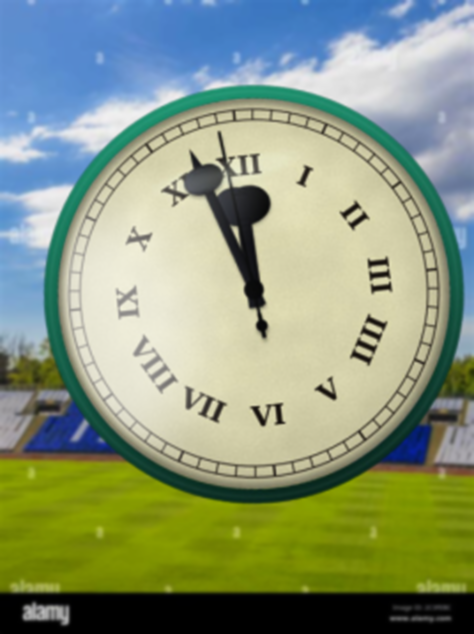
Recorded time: 11:56:59
